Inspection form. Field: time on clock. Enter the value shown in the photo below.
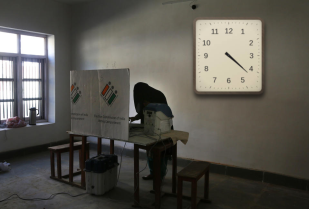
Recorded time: 4:22
